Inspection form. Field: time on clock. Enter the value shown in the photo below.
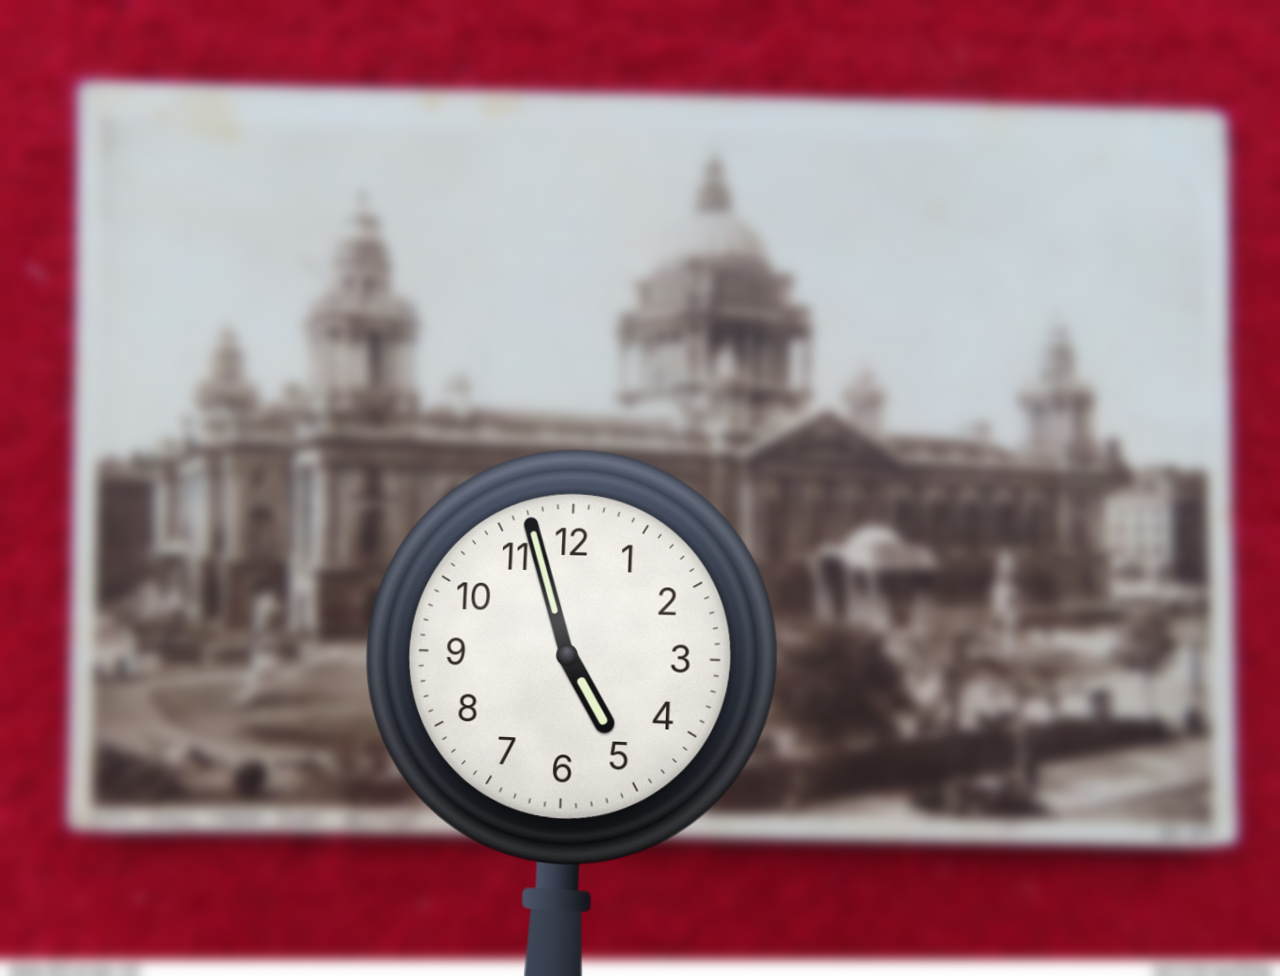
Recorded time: 4:57
